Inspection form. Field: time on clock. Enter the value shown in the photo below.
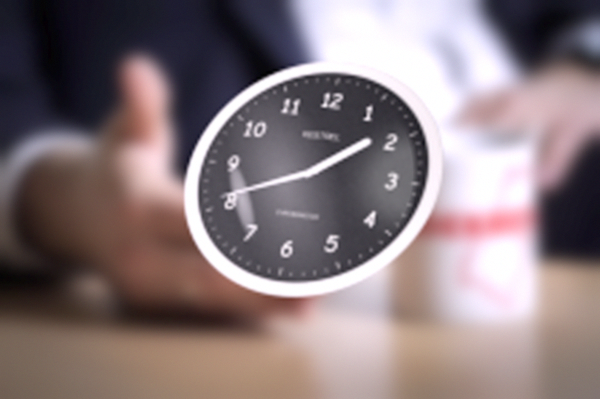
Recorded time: 1:41
